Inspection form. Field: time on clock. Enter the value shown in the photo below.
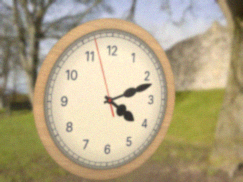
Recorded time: 4:11:57
